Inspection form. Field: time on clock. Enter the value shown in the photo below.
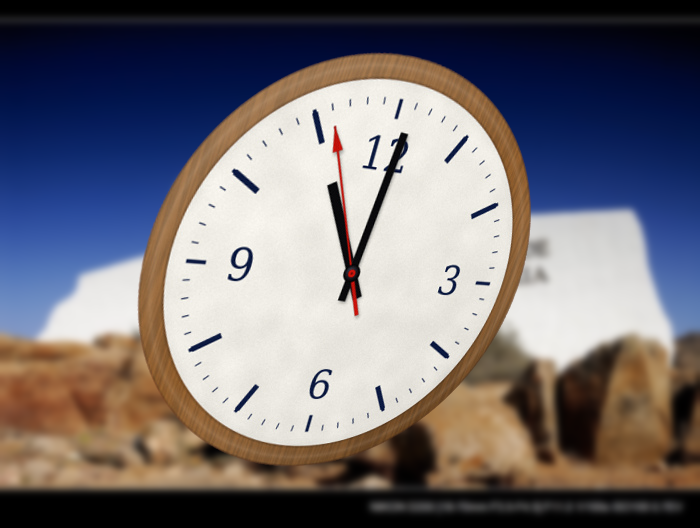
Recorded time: 11:00:56
